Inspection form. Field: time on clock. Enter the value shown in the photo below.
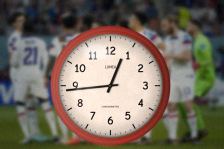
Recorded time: 12:44
